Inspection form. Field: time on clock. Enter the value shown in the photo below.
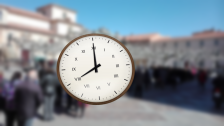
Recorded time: 8:00
